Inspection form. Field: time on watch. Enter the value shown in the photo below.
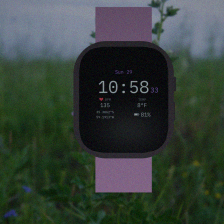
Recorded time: 10:58:33
